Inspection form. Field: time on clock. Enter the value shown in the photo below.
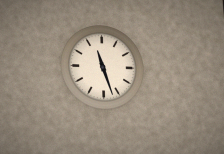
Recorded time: 11:27
